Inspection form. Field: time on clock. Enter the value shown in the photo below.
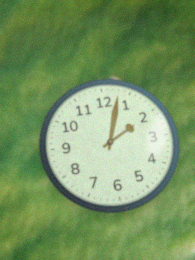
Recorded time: 2:03
